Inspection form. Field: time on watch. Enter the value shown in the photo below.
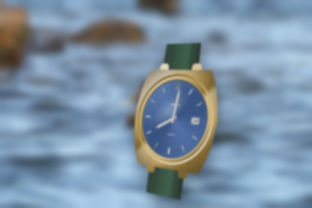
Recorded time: 8:01
